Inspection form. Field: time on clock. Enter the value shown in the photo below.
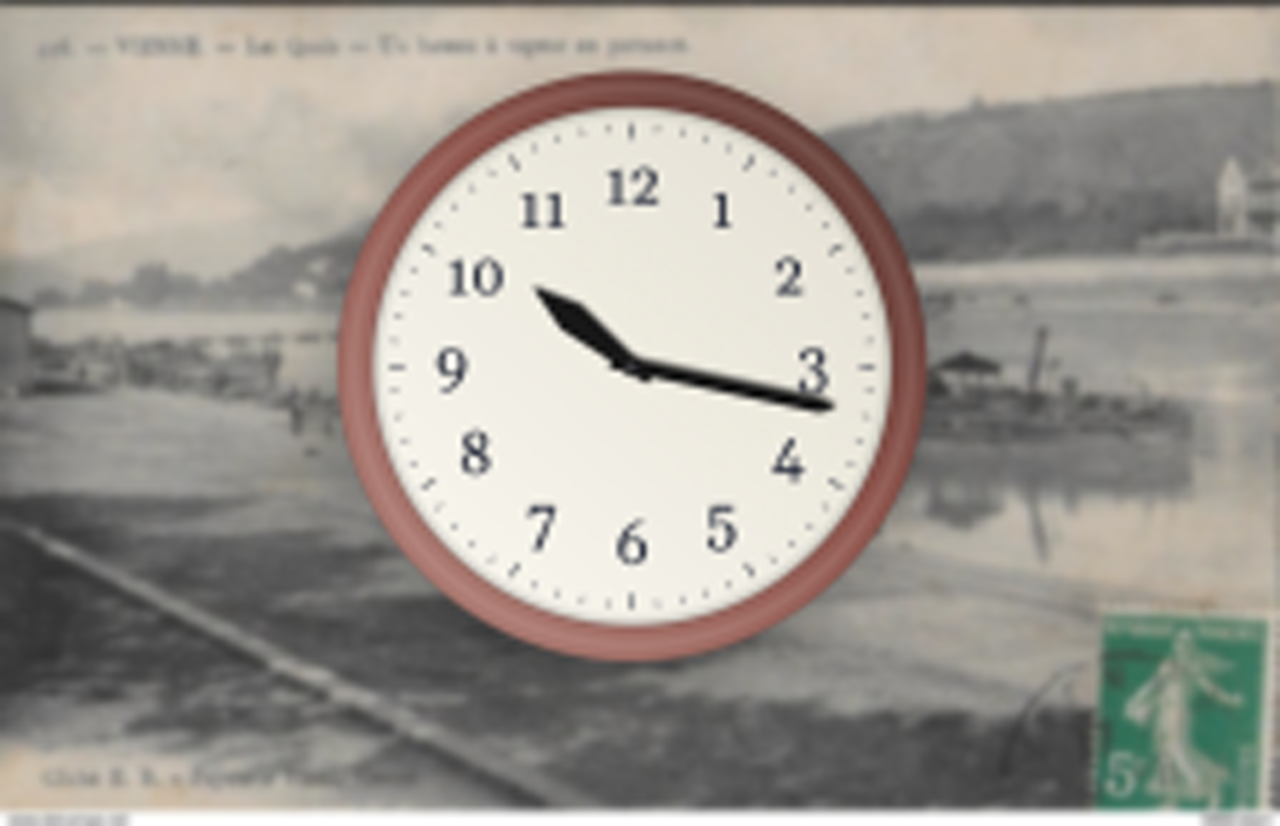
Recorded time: 10:17
